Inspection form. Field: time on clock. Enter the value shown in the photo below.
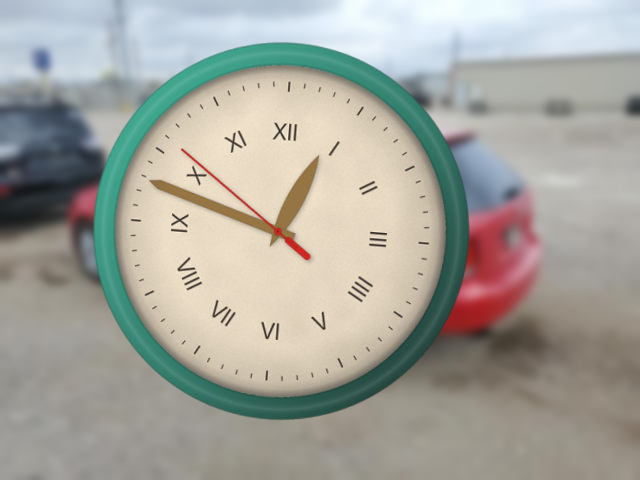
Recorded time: 12:47:51
